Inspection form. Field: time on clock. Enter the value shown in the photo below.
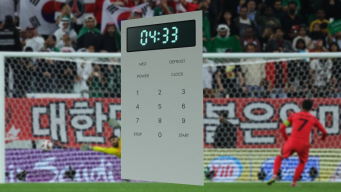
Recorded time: 4:33
